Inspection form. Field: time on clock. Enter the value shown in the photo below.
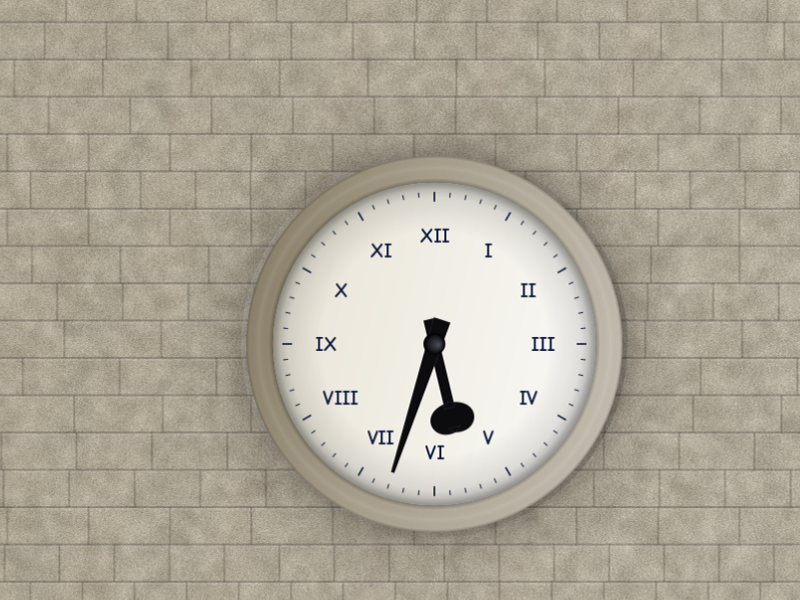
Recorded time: 5:33
